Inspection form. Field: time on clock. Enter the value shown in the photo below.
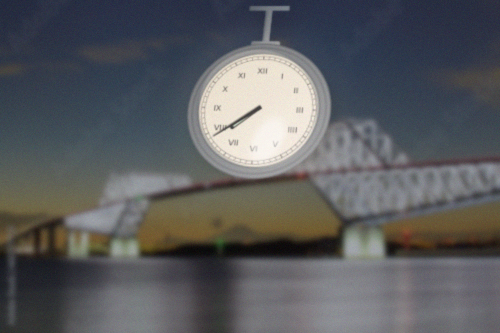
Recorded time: 7:39
